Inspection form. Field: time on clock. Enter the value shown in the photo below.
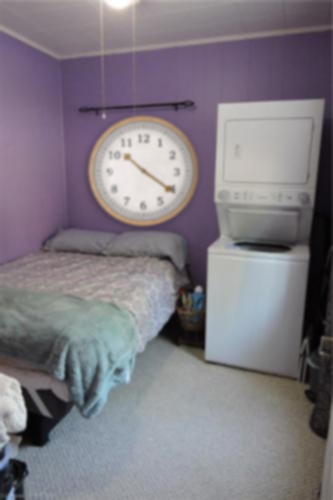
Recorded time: 10:21
